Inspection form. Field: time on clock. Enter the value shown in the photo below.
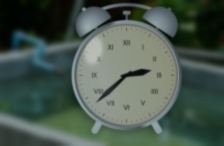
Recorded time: 2:38
